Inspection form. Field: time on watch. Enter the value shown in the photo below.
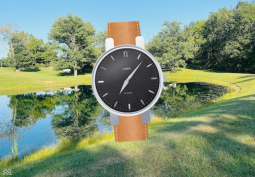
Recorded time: 7:07
